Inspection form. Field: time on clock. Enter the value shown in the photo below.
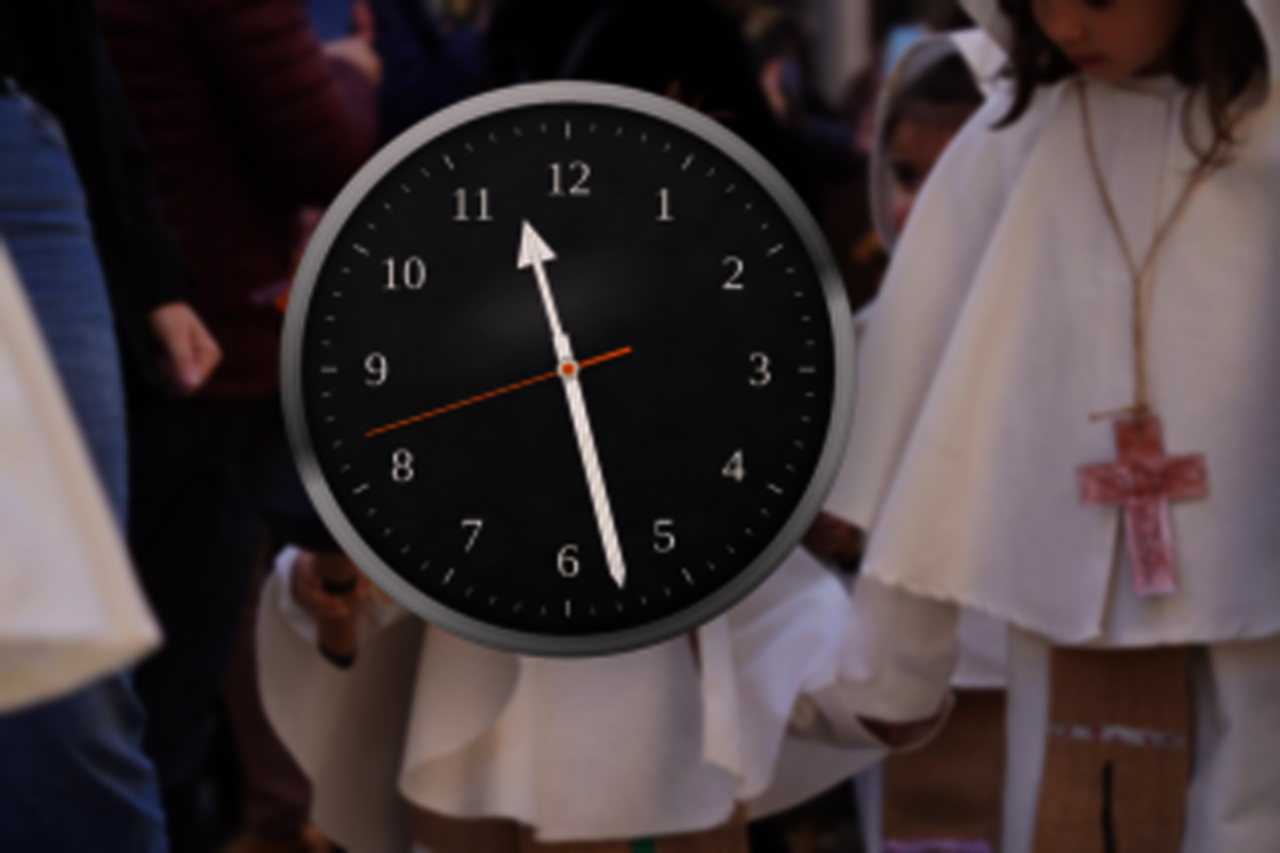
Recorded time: 11:27:42
